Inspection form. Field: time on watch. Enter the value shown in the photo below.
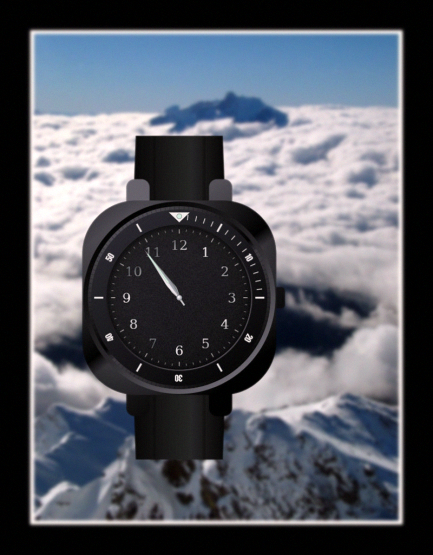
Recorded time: 10:54
